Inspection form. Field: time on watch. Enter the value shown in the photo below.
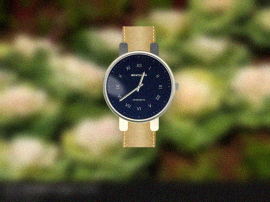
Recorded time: 12:39
